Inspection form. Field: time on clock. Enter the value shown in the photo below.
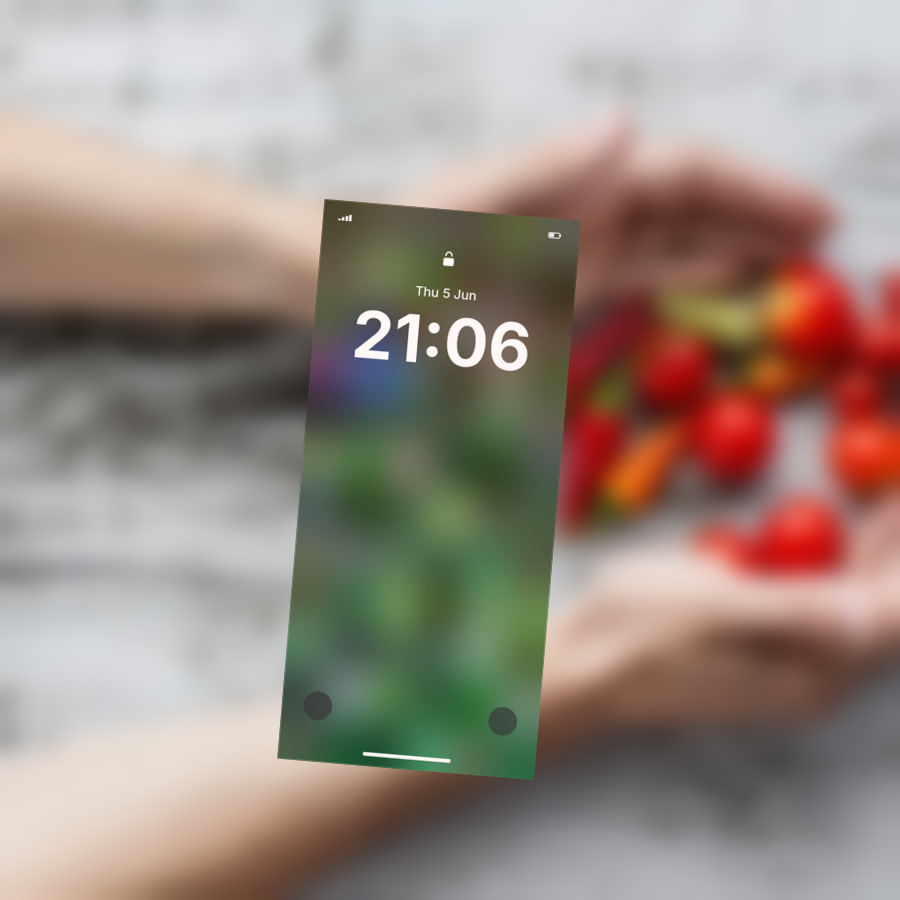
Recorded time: 21:06
